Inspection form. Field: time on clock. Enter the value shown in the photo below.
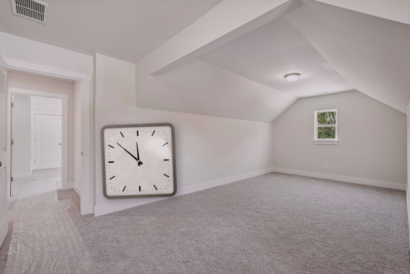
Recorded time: 11:52
